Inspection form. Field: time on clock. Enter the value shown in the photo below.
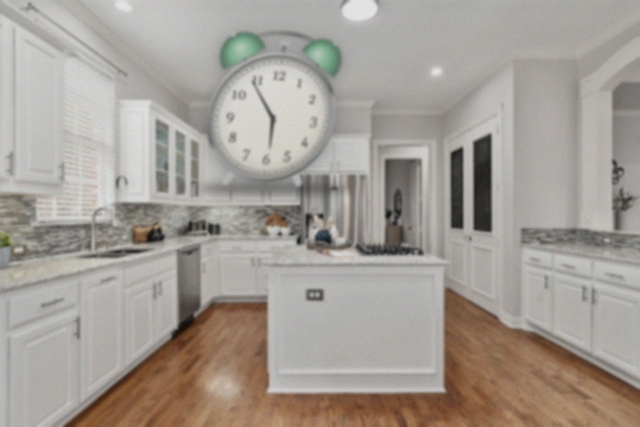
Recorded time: 5:54
